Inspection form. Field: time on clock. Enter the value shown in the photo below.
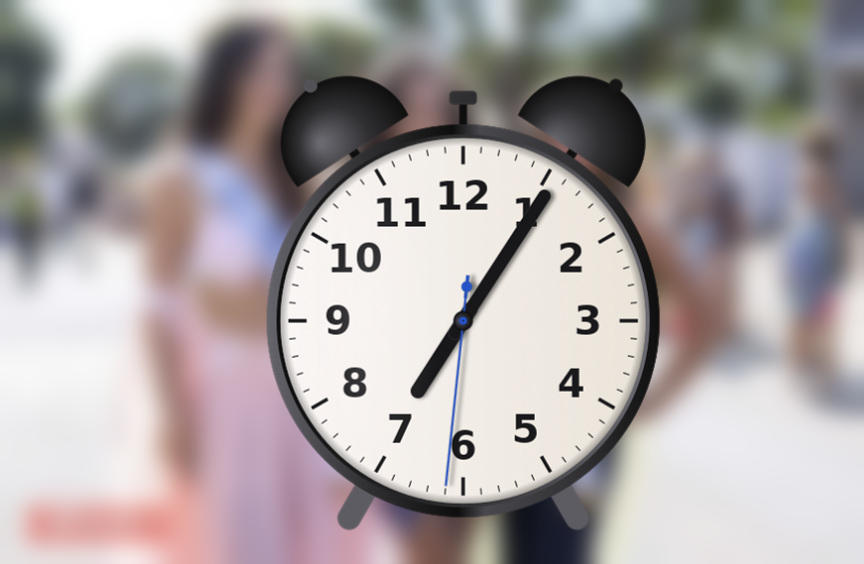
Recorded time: 7:05:31
